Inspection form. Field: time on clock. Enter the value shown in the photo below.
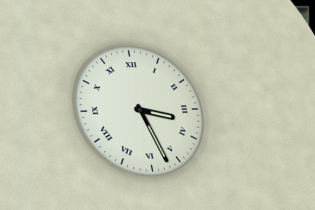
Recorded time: 3:27
